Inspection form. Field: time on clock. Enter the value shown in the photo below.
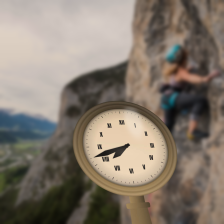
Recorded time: 7:42
